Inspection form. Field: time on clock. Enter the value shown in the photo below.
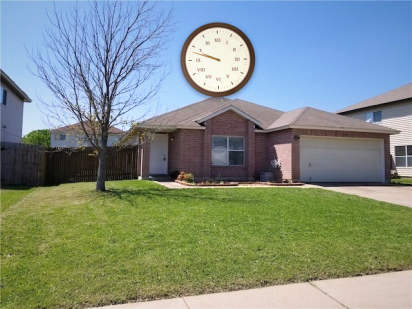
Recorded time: 9:48
